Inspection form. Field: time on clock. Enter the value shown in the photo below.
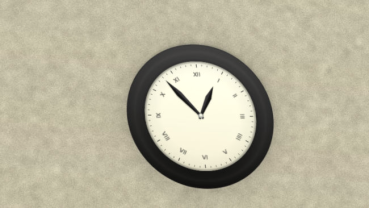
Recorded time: 12:53
